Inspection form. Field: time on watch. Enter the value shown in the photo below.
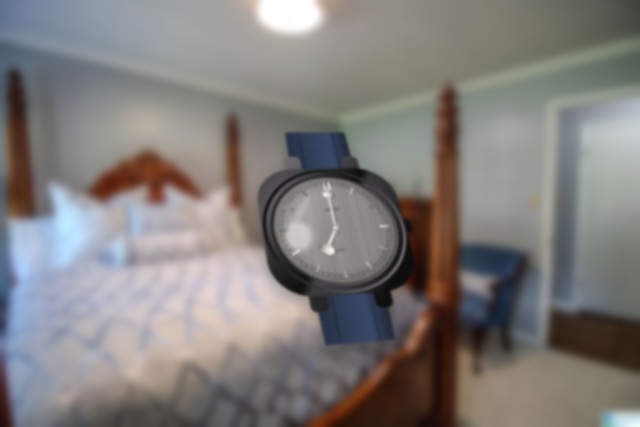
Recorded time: 7:00
